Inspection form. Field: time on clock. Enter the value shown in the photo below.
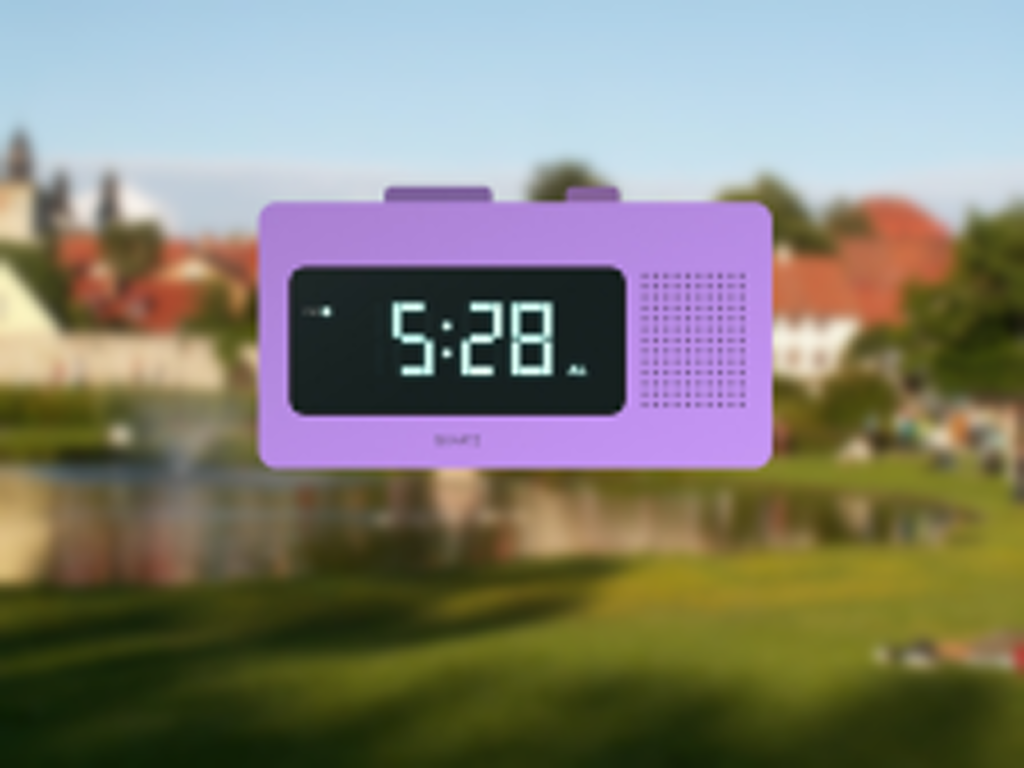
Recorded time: 5:28
